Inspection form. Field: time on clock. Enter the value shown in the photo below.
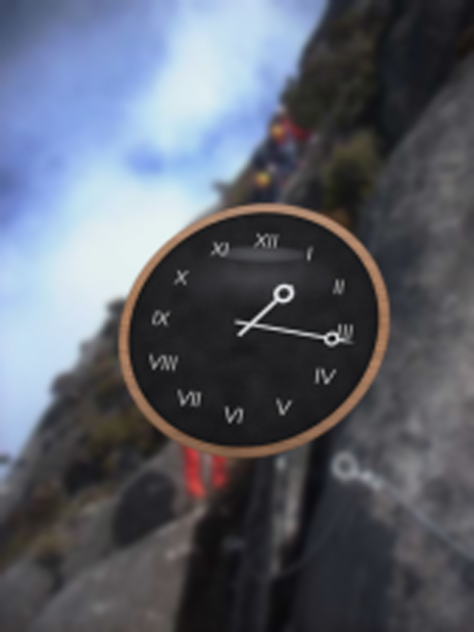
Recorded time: 1:16
